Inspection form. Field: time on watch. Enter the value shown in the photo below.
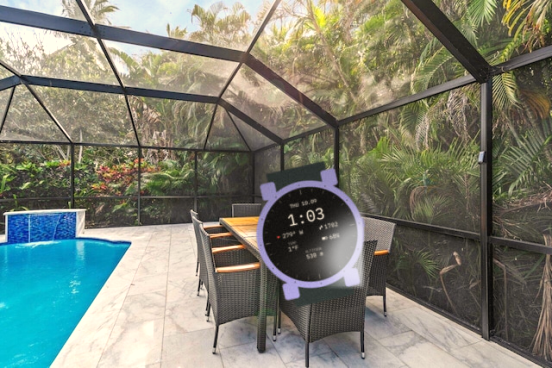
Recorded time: 1:03
